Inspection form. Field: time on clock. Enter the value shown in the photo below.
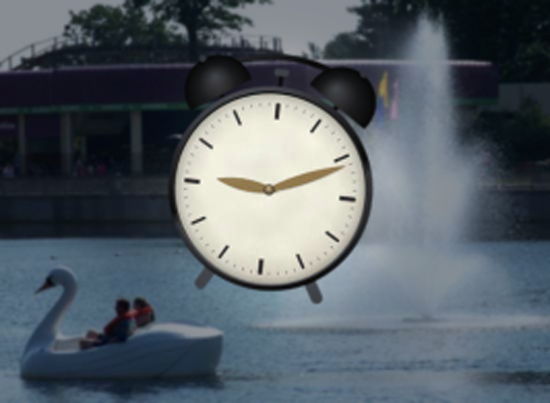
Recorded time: 9:11
